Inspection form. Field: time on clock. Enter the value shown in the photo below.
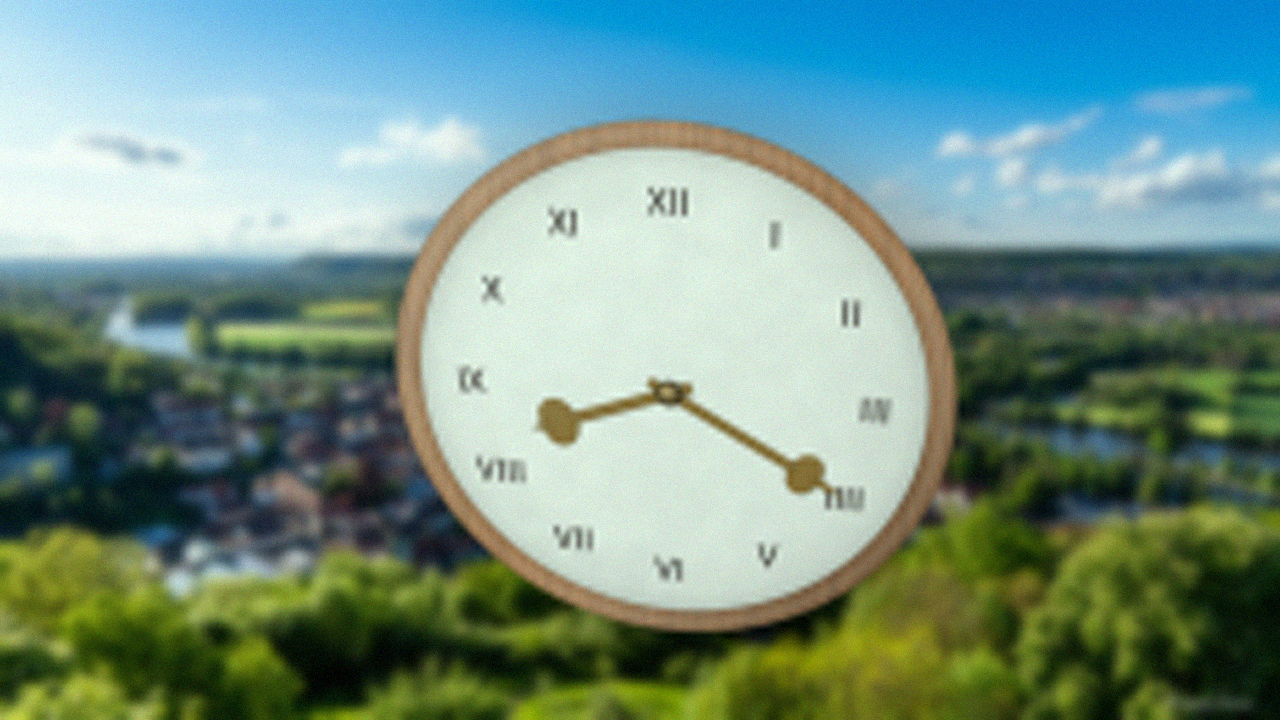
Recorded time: 8:20
